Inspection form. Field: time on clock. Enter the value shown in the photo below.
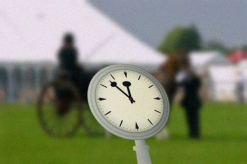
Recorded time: 11:53
